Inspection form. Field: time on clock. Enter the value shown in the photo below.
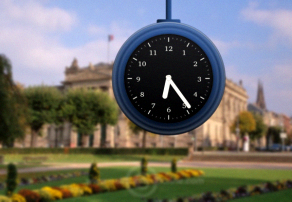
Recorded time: 6:24
